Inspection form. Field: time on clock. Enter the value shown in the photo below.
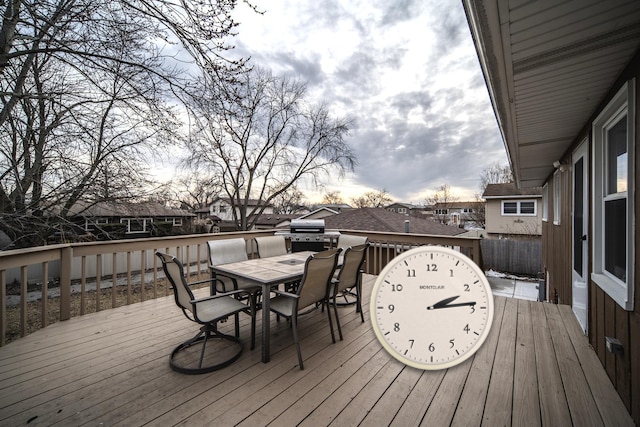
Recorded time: 2:14
